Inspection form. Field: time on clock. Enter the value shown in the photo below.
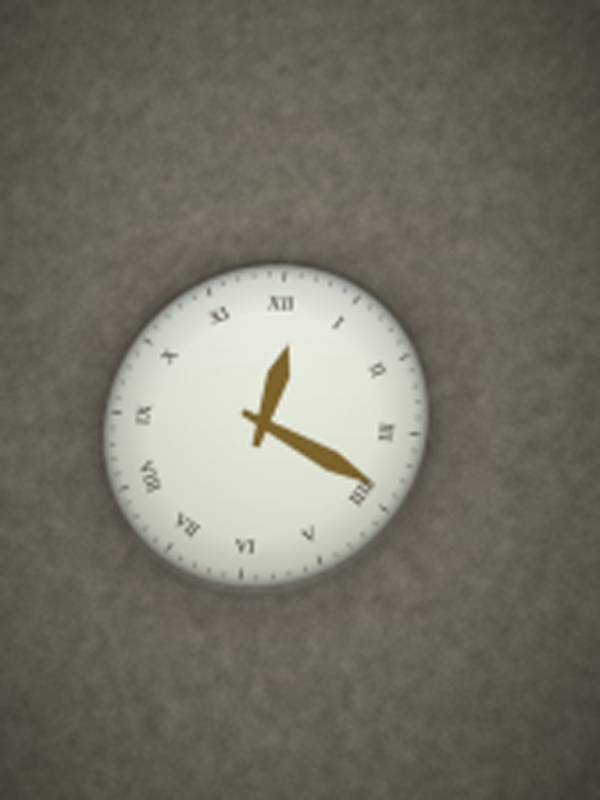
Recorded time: 12:19
